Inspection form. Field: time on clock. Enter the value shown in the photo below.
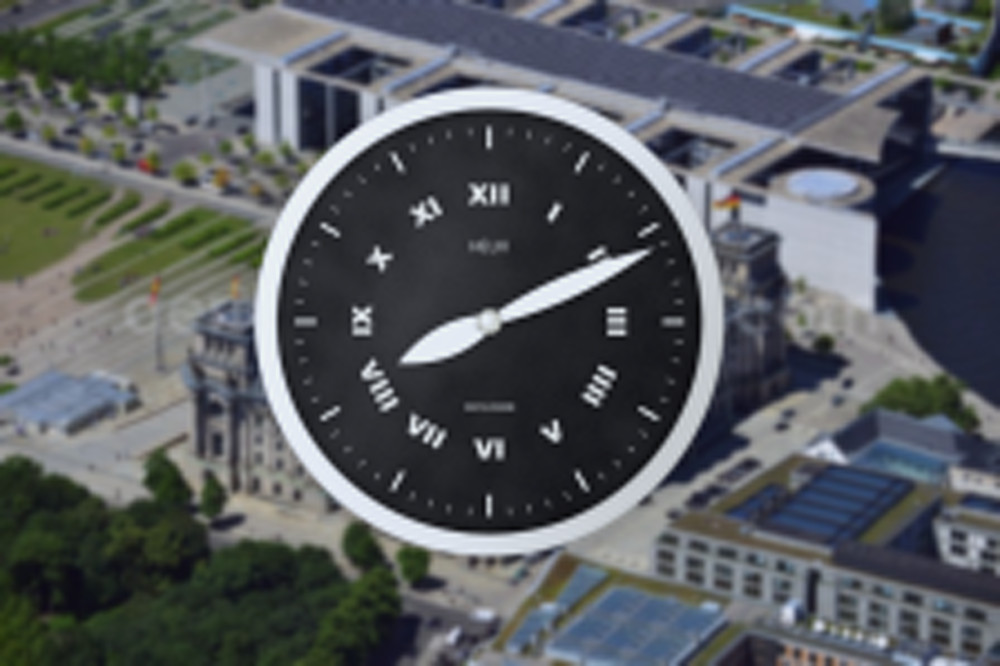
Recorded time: 8:11
